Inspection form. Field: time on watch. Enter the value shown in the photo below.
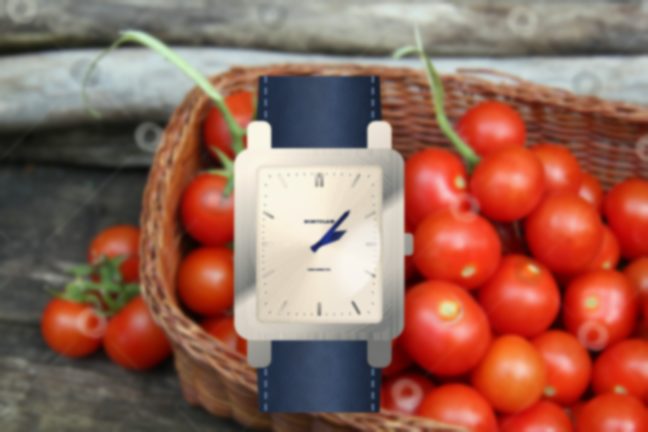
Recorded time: 2:07
